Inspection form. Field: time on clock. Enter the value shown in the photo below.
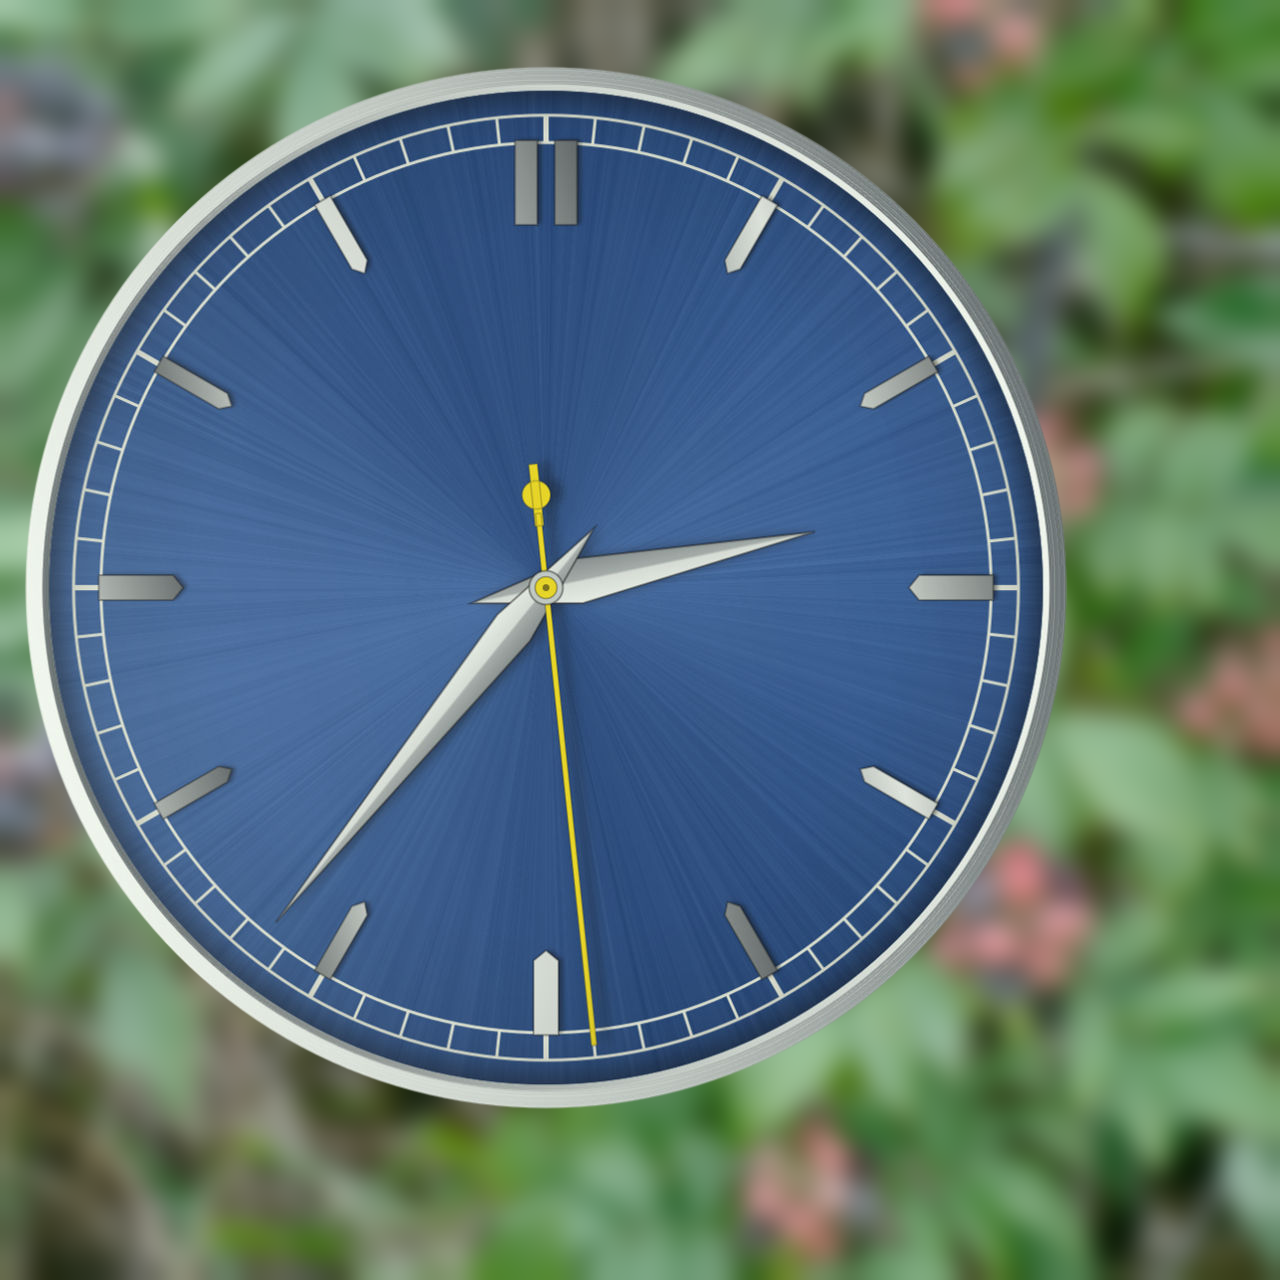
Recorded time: 2:36:29
